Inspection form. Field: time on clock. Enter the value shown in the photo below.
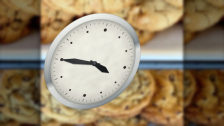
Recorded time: 3:45
